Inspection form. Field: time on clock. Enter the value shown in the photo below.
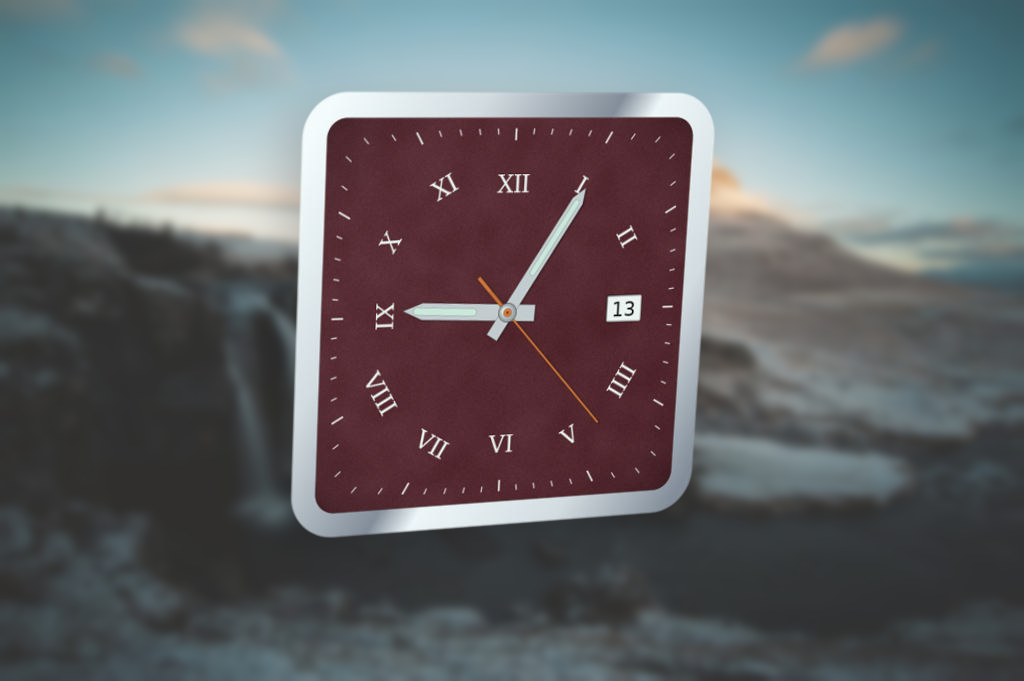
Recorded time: 9:05:23
